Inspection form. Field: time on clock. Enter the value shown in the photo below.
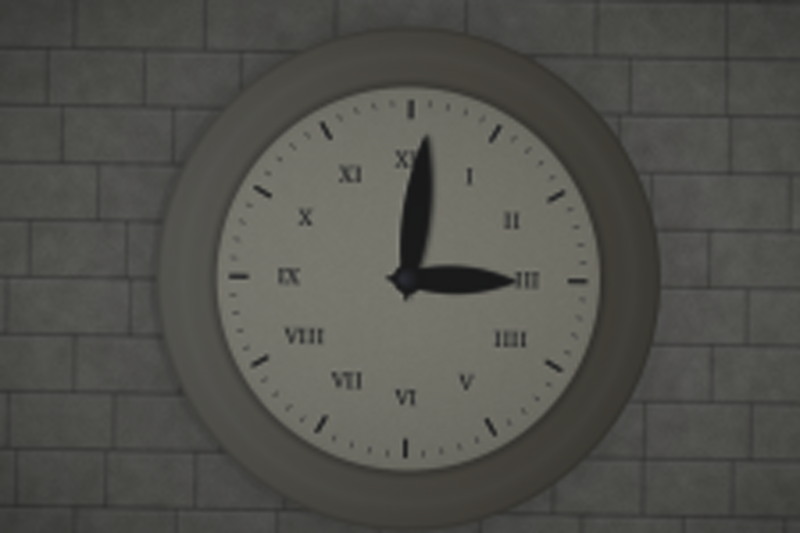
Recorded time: 3:01
